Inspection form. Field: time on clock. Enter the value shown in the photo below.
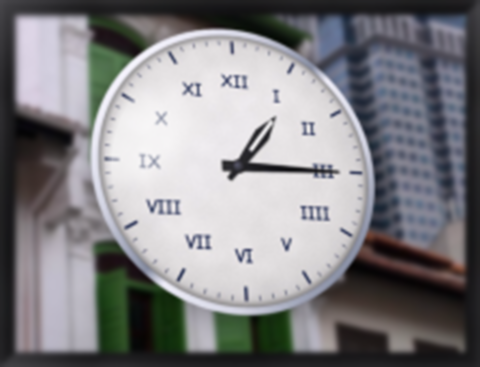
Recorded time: 1:15
